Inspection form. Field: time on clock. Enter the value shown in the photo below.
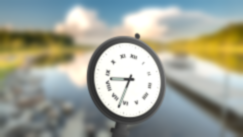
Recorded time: 8:32
